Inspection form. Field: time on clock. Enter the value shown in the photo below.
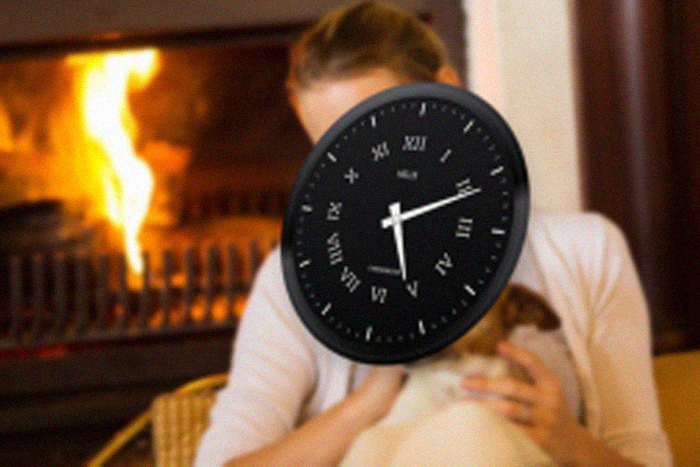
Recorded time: 5:11
